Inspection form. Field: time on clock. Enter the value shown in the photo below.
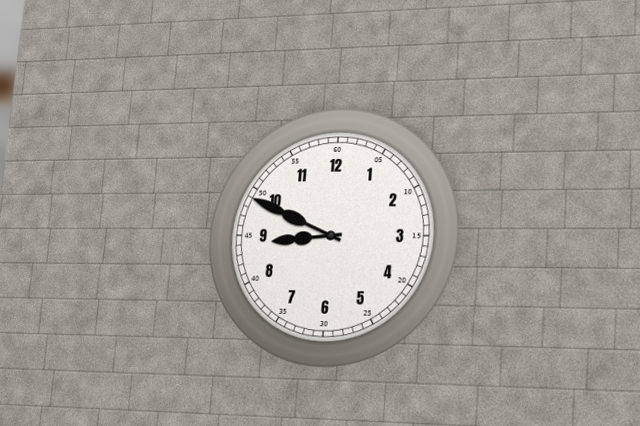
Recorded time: 8:49
